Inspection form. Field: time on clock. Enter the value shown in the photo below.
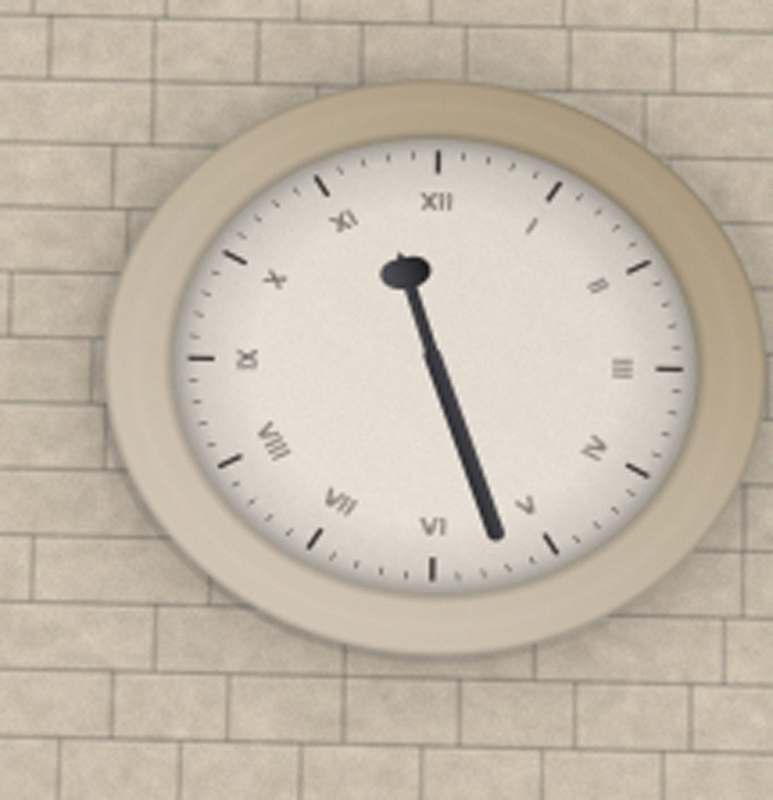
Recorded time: 11:27
